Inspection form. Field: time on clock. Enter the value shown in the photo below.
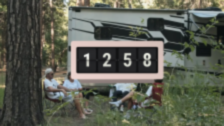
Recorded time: 12:58
